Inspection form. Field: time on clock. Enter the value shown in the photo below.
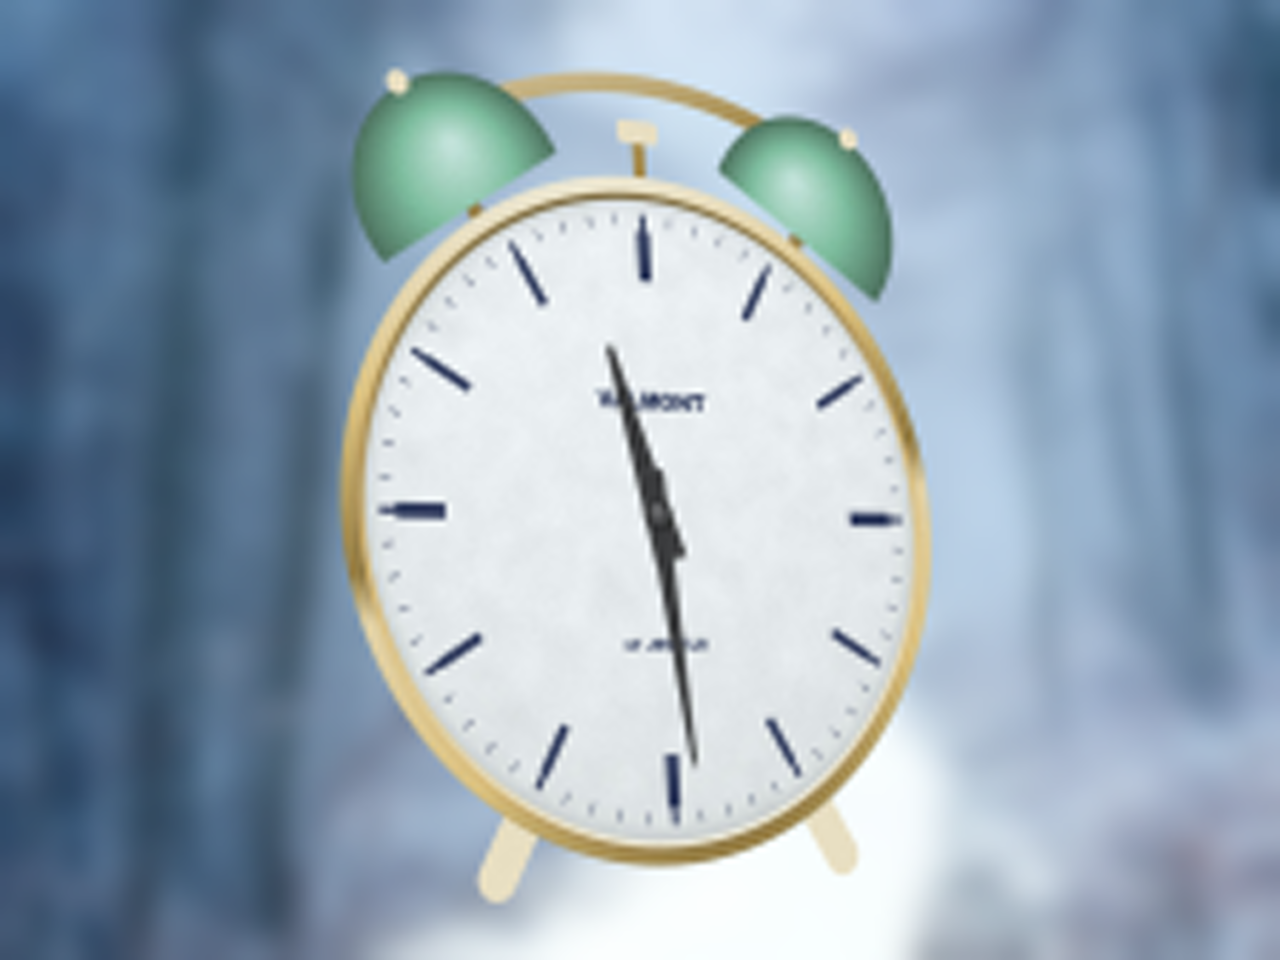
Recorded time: 11:29
